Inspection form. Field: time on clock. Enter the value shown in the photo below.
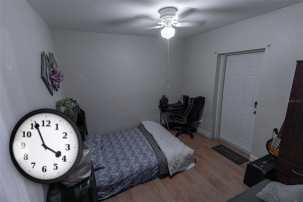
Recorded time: 3:56
